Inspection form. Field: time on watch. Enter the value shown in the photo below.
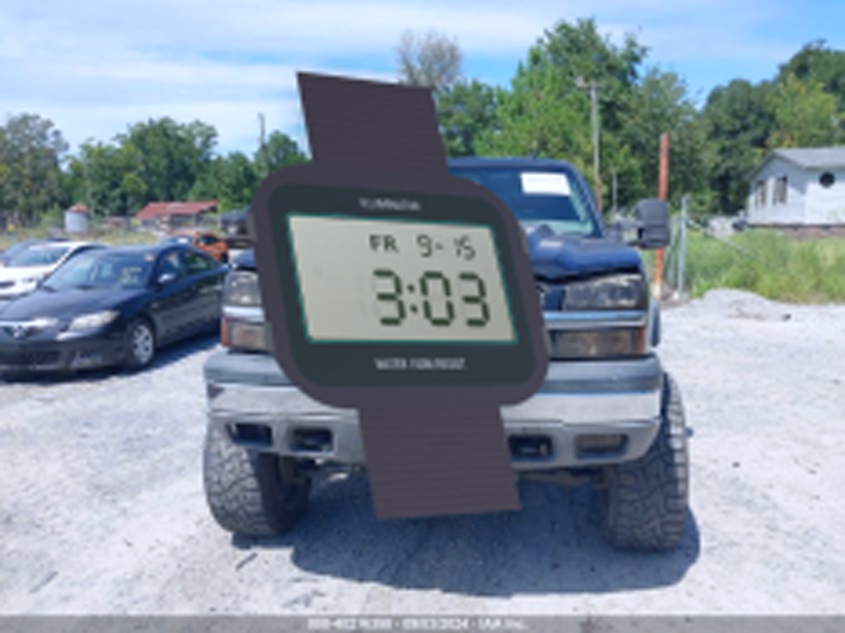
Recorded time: 3:03
